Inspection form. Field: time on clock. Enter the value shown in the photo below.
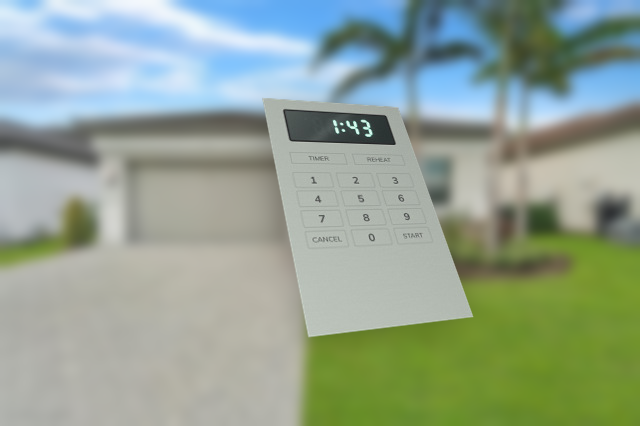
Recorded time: 1:43
